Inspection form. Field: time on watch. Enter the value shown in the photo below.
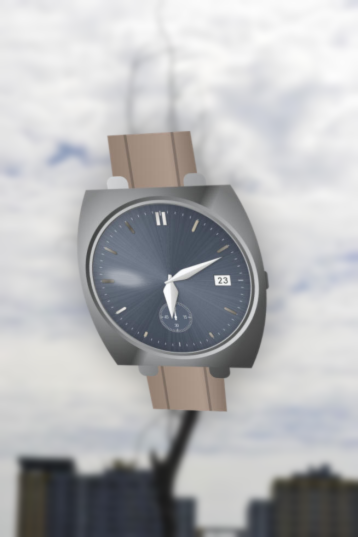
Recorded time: 6:11
